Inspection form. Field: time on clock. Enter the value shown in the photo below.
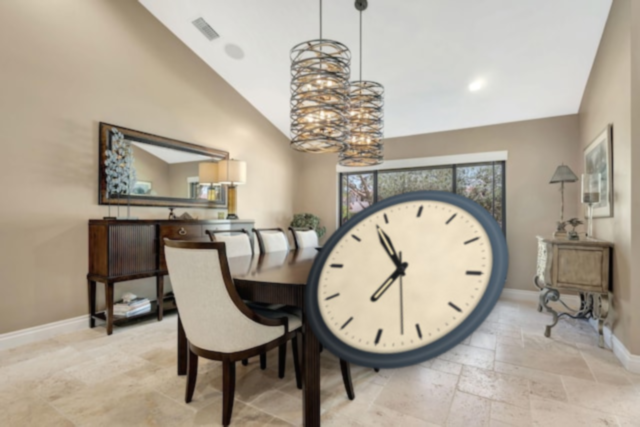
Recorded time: 6:53:27
